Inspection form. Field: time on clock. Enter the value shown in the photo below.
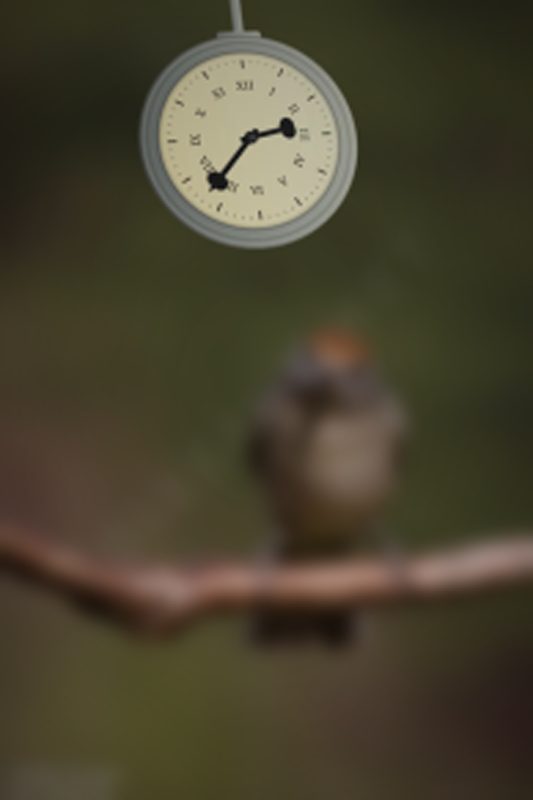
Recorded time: 2:37
